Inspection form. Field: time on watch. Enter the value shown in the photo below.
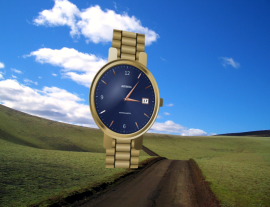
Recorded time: 3:06
